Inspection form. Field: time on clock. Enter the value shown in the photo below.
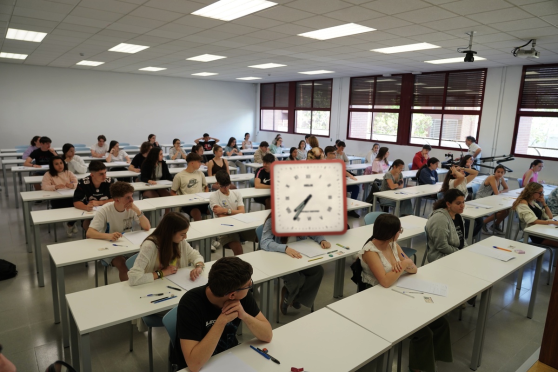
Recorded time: 7:36
